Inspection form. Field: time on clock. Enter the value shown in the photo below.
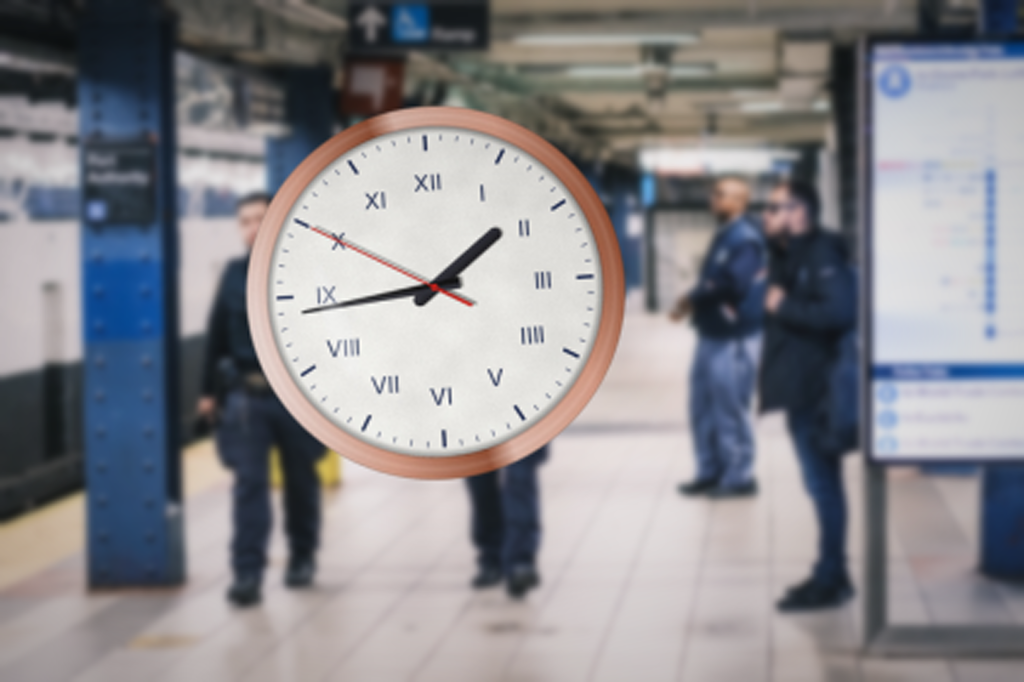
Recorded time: 1:43:50
